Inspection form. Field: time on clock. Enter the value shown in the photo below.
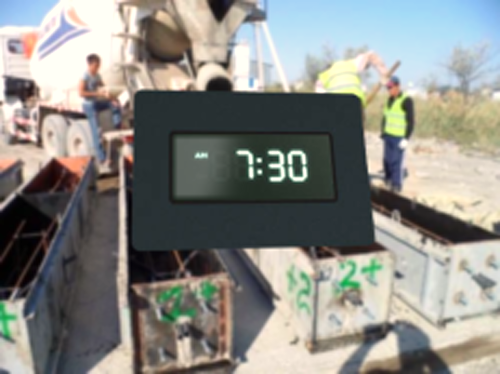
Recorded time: 7:30
